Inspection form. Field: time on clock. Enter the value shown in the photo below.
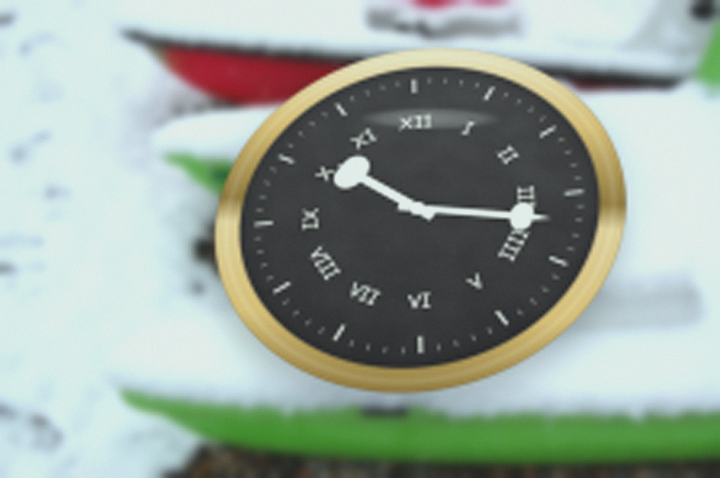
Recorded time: 10:17
